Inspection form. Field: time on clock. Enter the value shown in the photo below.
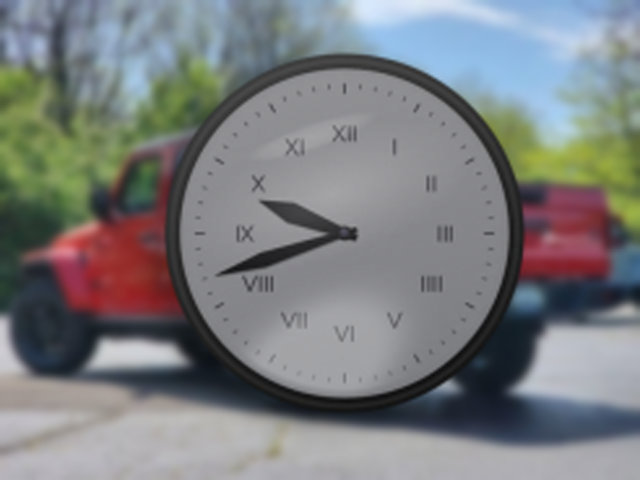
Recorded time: 9:42
